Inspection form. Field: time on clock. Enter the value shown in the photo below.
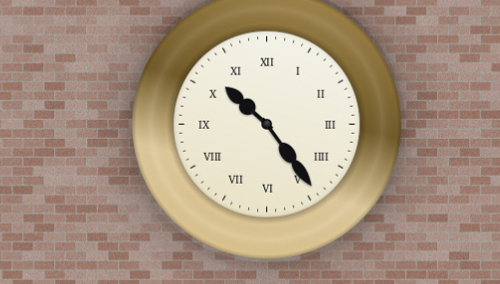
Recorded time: 10:24
